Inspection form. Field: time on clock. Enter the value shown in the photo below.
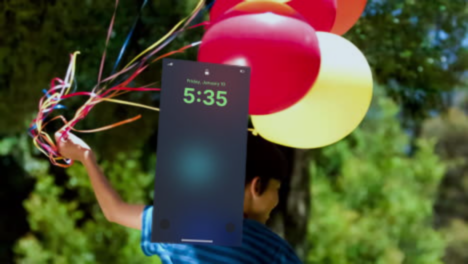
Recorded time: 5:35
